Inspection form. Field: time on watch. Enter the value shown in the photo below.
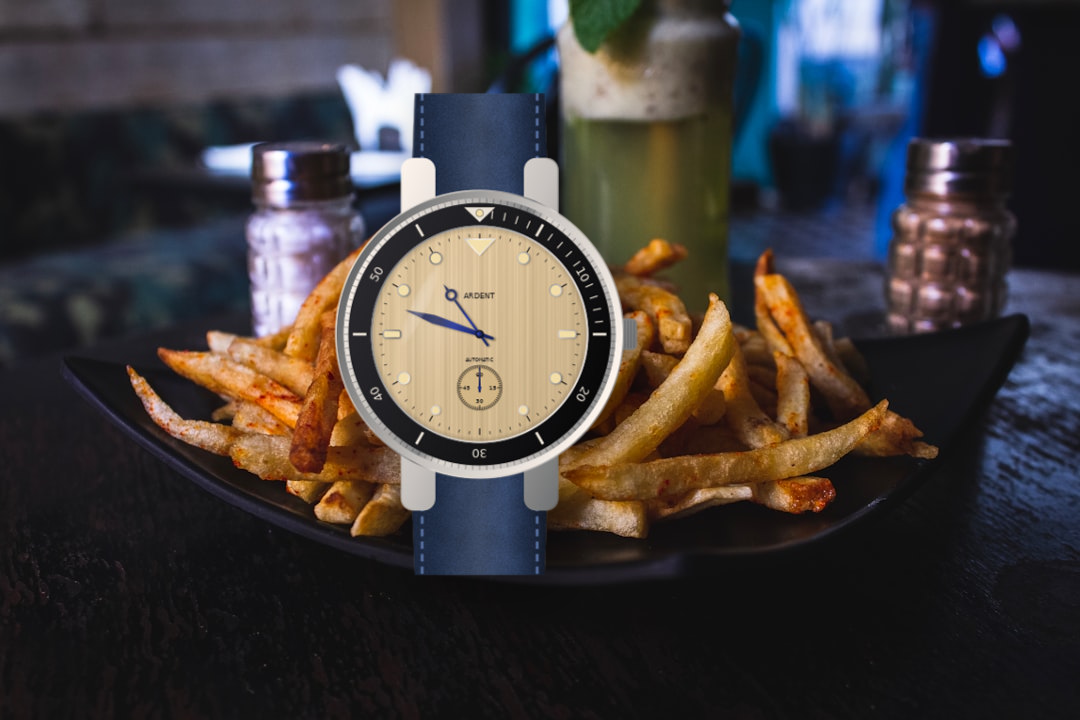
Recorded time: 10:48
